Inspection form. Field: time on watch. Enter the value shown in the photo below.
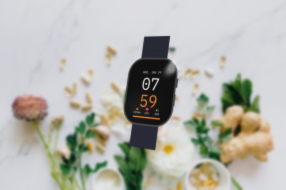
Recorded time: 7:59
